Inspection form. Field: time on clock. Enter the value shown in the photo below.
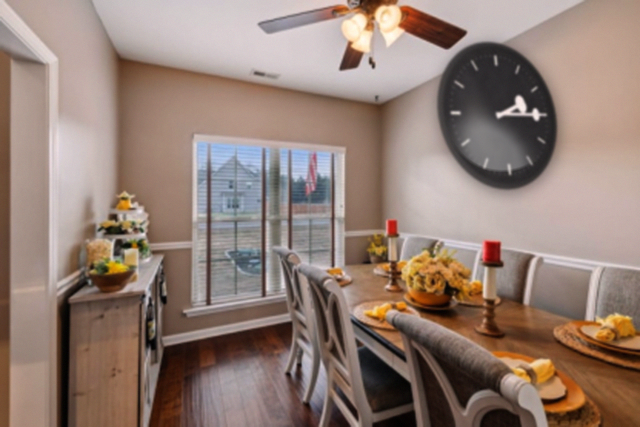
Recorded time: 2:15
